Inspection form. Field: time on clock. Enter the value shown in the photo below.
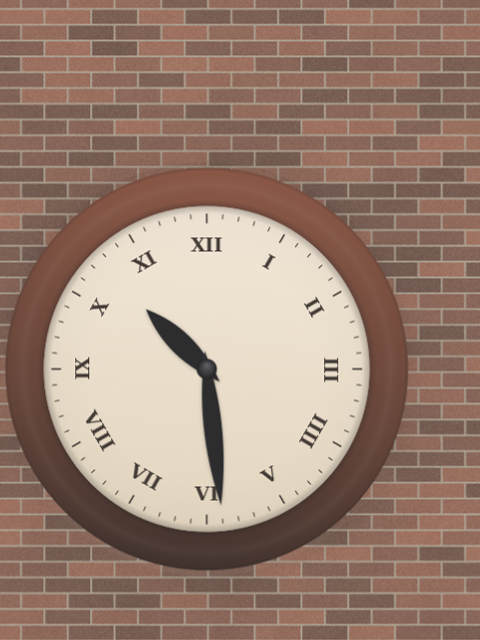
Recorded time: 10:29
